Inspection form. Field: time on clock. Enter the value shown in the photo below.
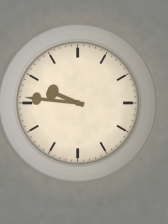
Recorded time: 9:46
